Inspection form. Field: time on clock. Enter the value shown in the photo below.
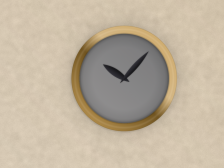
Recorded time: 10:07
